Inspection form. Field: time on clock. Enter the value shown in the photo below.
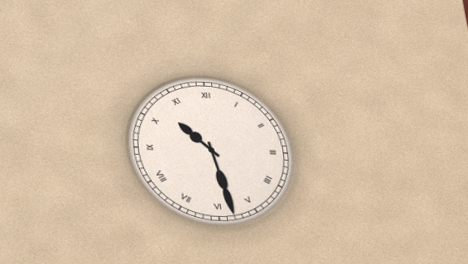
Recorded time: 10:28
